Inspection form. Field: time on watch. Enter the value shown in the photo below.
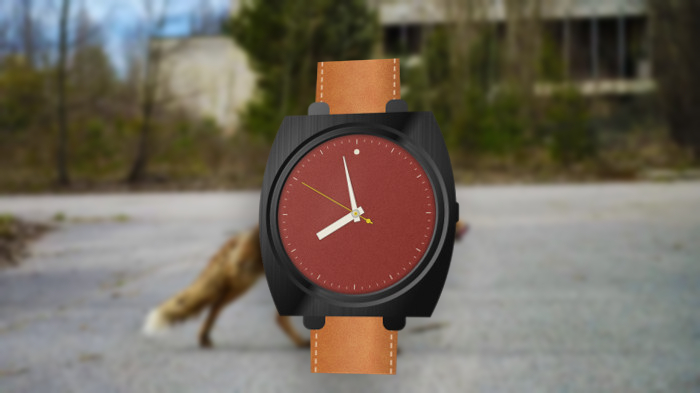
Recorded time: 7:57:50
